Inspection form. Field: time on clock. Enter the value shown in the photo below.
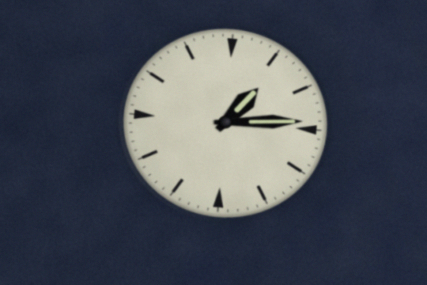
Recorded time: 1:14
